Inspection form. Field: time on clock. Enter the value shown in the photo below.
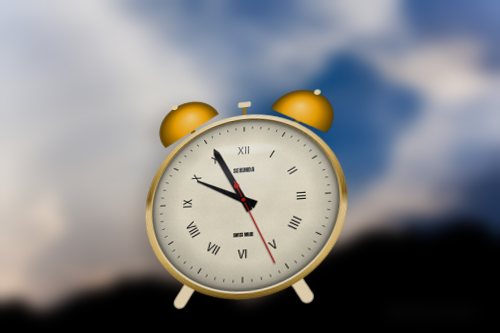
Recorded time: 9:55:26
